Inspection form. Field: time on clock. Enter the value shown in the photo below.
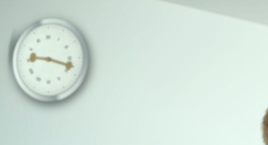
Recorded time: 9:18
